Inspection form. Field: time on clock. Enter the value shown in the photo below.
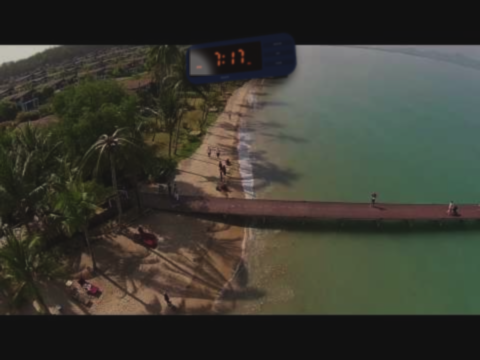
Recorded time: 7:17
